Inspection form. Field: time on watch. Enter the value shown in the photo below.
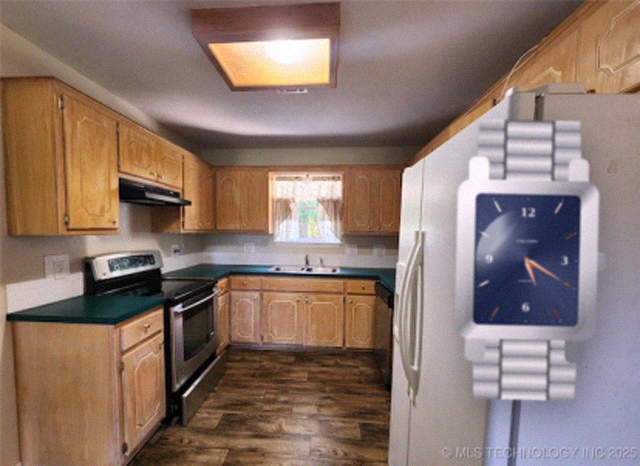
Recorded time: 5:20
